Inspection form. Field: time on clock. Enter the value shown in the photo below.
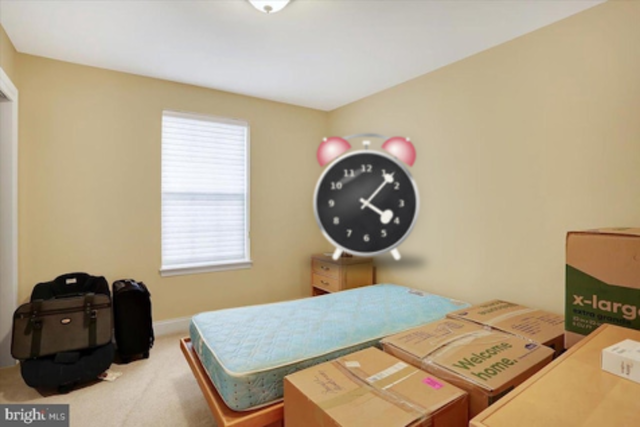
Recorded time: 4:07
